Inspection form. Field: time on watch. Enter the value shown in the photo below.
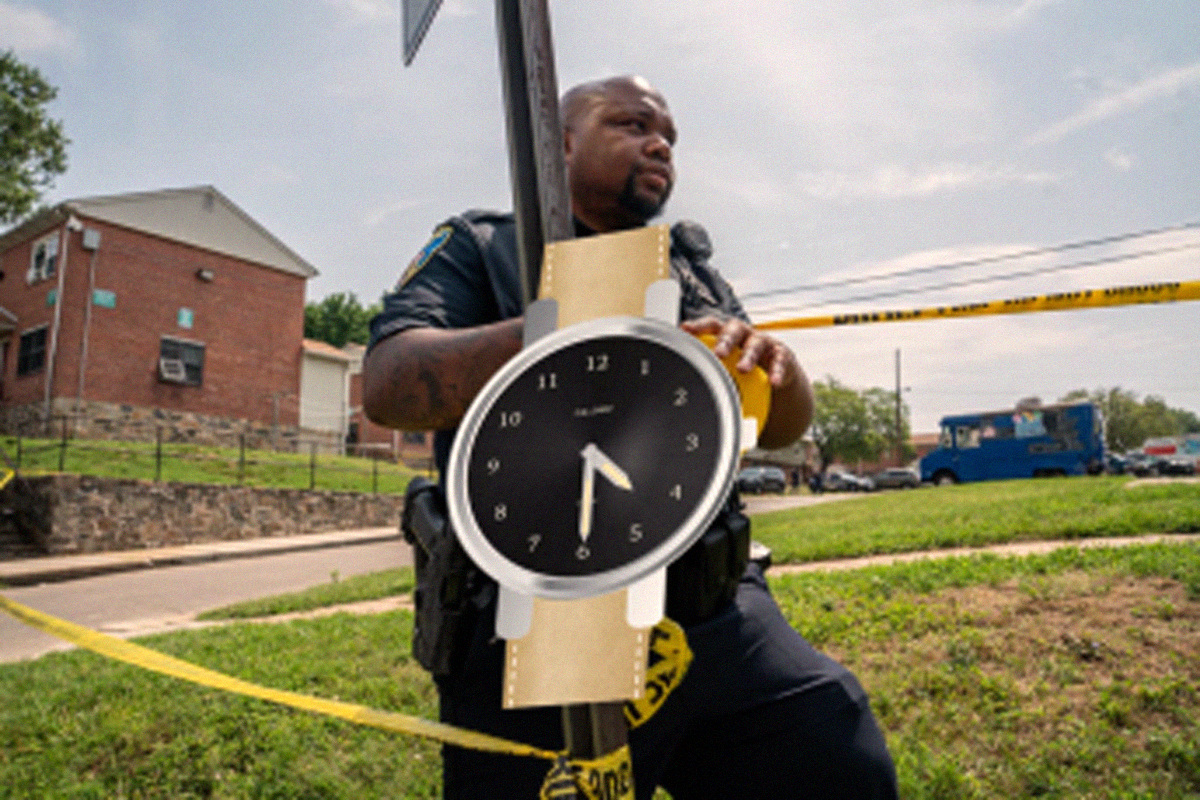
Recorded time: 4:30
